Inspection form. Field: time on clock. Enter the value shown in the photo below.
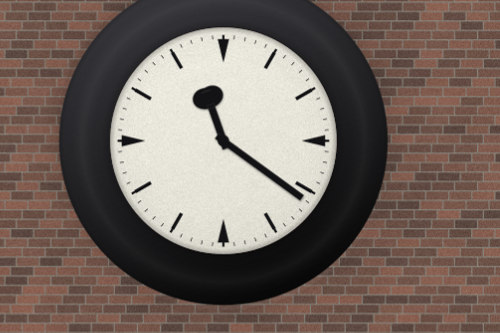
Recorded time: 11:21
